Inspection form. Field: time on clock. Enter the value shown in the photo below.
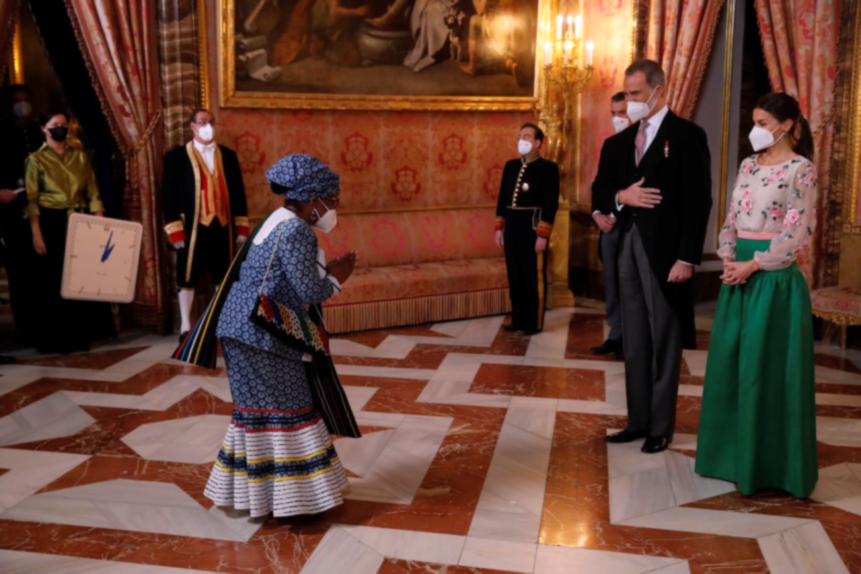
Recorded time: 1:02
